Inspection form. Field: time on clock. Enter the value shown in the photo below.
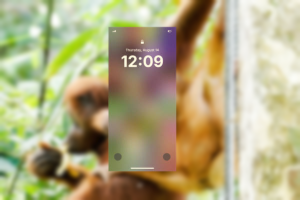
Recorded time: 12:09
